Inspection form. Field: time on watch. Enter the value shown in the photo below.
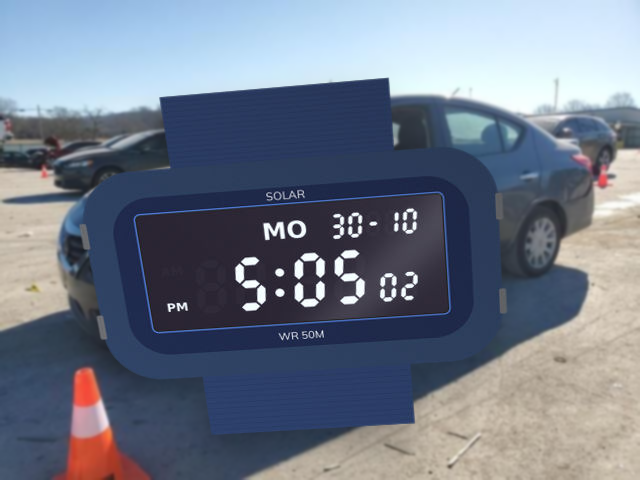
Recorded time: 5:05:02
